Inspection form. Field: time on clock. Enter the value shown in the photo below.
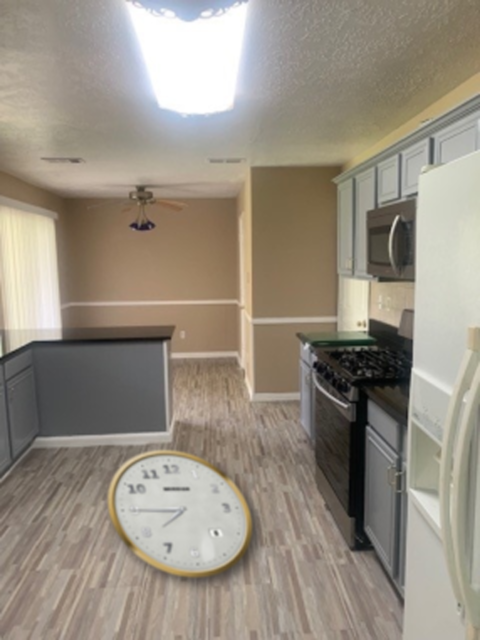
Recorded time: 7:45
